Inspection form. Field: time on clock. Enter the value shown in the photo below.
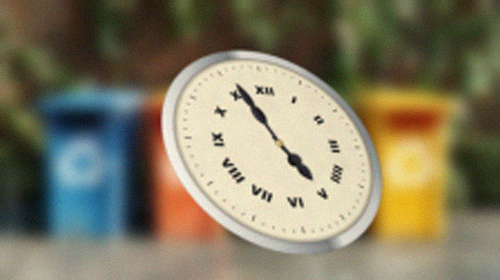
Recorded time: 4:56
